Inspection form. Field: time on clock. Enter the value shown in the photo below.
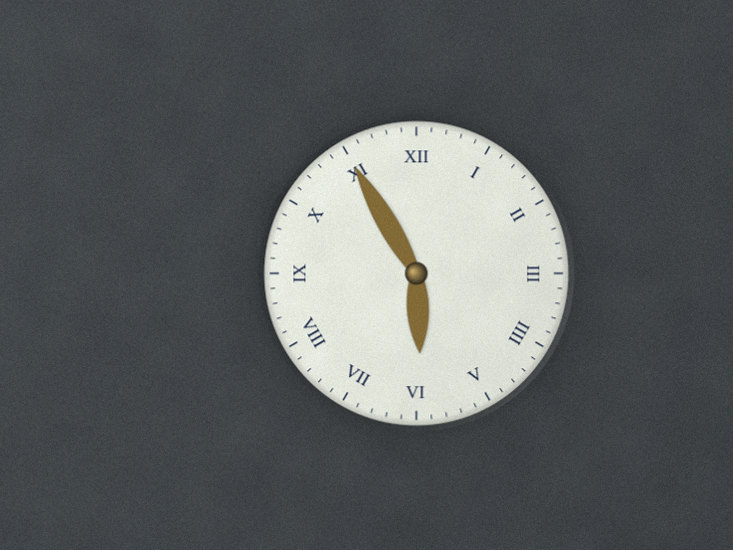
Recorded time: 5:55
